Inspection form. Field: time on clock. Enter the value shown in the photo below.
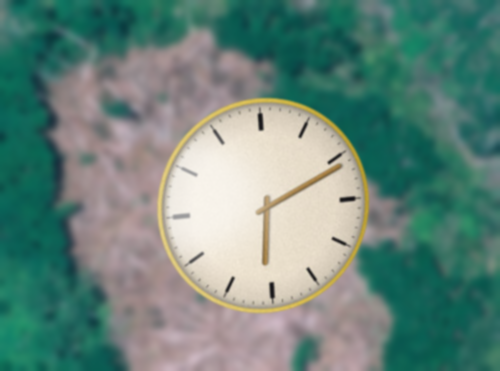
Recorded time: 6:11
